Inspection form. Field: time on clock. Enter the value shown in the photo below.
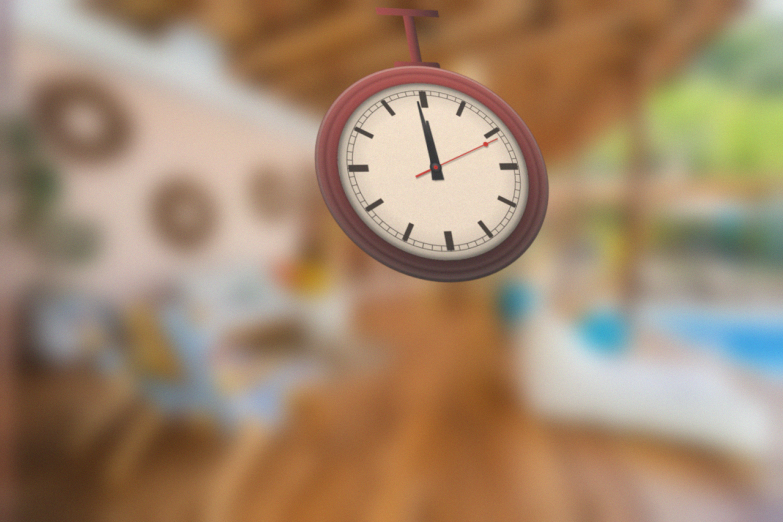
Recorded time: 11:59:11
